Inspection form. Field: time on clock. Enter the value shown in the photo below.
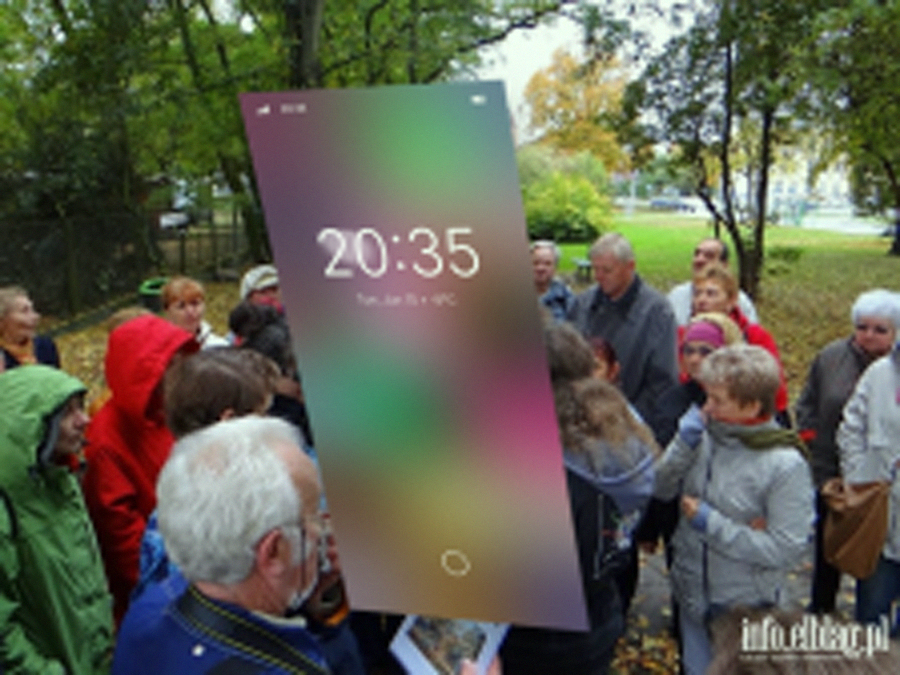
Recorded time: 20:35
